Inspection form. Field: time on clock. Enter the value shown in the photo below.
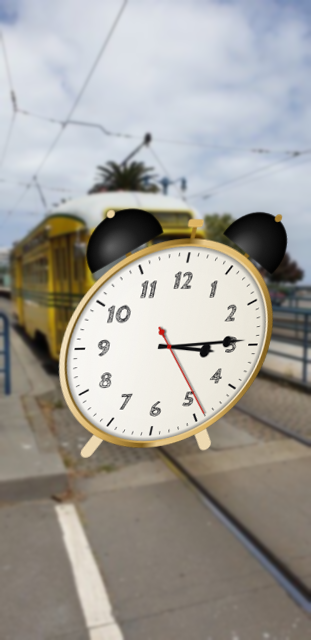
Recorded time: 3:14:24
